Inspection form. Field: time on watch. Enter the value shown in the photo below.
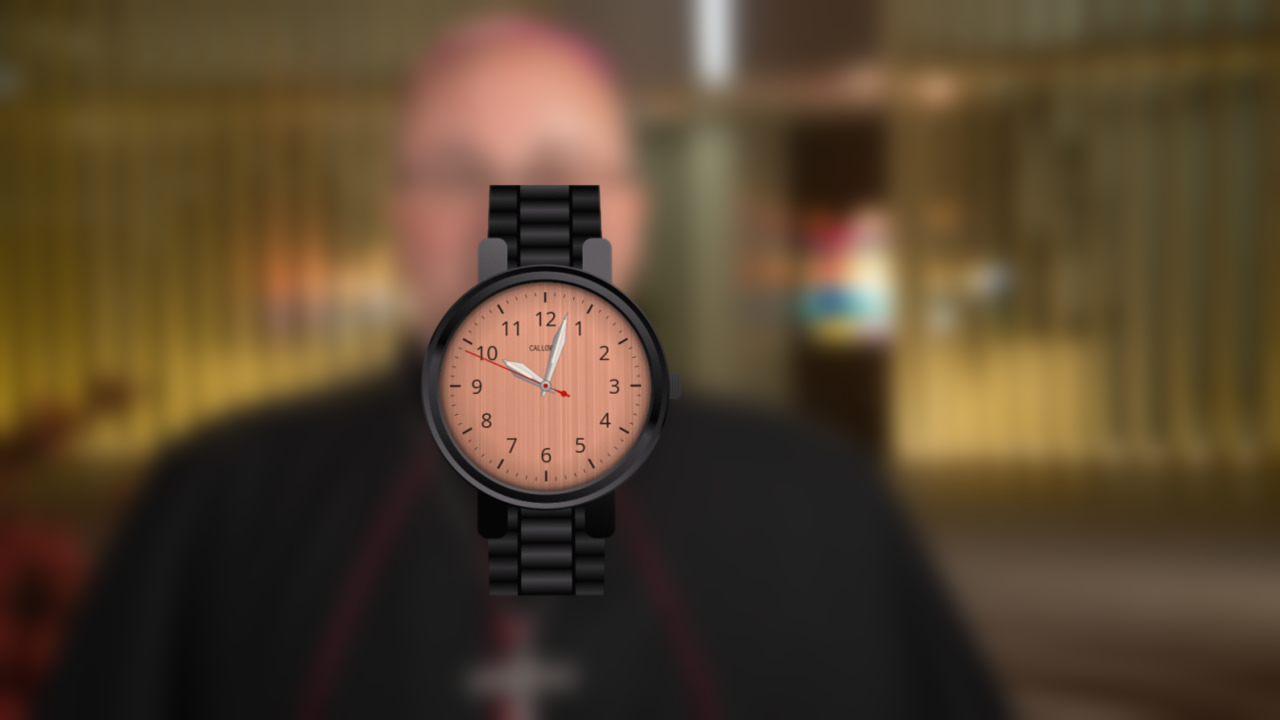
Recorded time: 10:02:49
